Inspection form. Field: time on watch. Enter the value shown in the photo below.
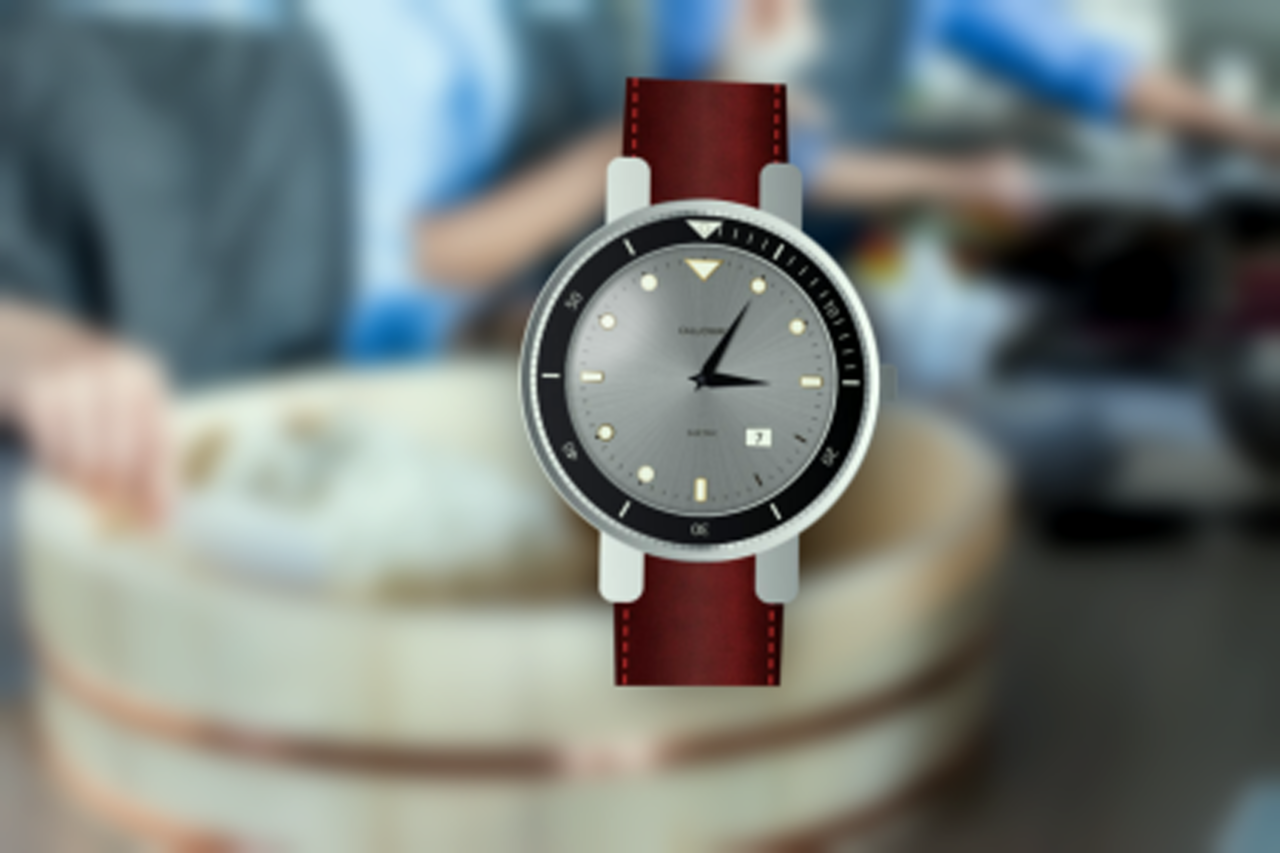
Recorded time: 3:05
